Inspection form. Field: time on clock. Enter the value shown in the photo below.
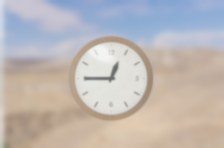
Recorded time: 12:45
